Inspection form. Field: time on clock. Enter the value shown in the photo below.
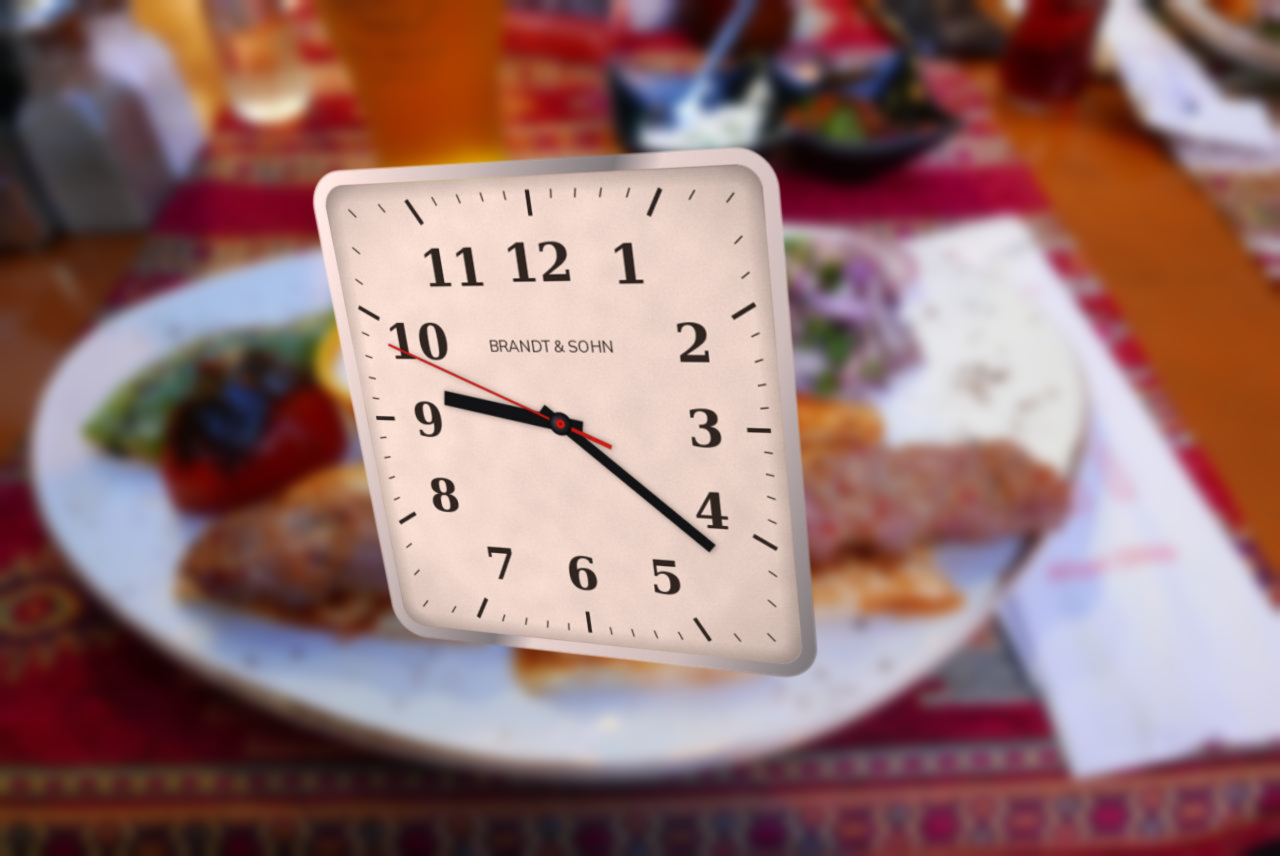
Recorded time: 9:21:49
